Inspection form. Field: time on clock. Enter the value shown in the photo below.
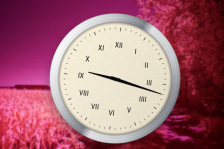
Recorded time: 9:17
